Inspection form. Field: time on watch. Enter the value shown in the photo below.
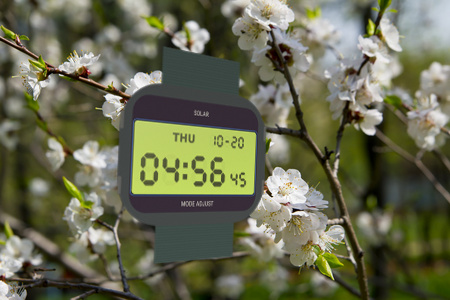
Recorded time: 4:56:45
